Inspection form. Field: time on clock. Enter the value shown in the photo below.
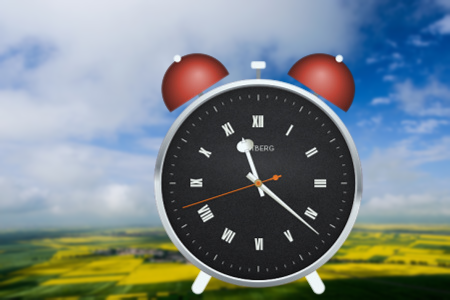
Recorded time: 11:21:42
